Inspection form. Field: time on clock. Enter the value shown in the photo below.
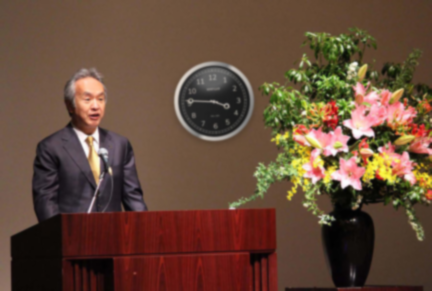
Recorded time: 3:46
